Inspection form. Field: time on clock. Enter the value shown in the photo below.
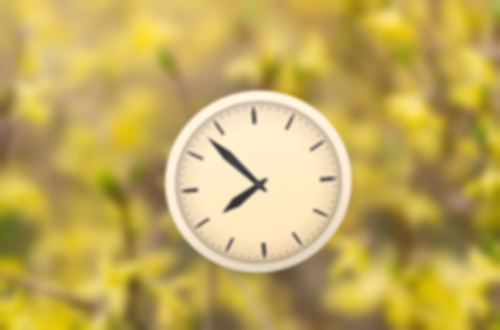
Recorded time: 7:53
